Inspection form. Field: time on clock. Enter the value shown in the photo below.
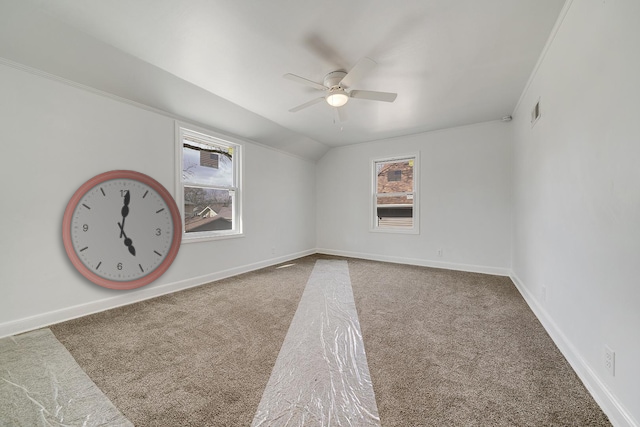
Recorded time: 5:01
